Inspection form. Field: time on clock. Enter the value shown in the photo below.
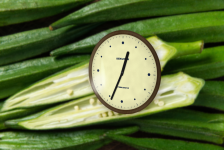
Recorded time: 12:34
